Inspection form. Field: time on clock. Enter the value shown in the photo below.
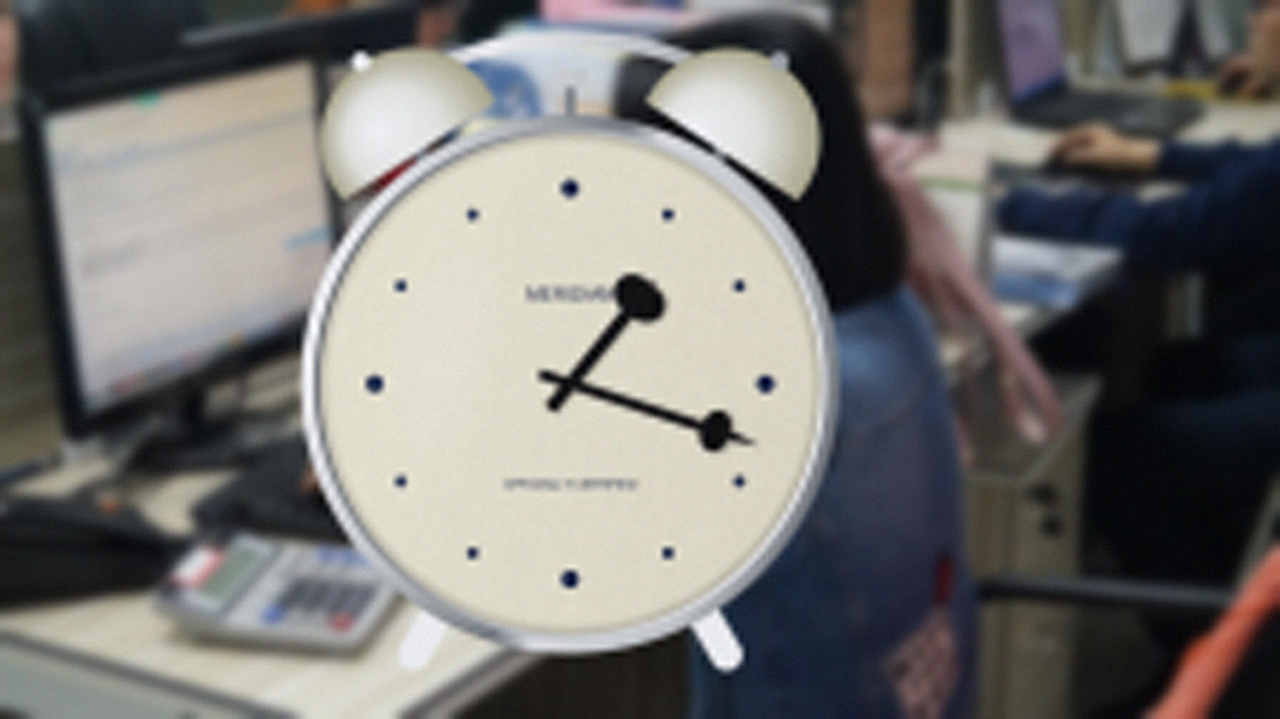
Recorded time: 1:18
